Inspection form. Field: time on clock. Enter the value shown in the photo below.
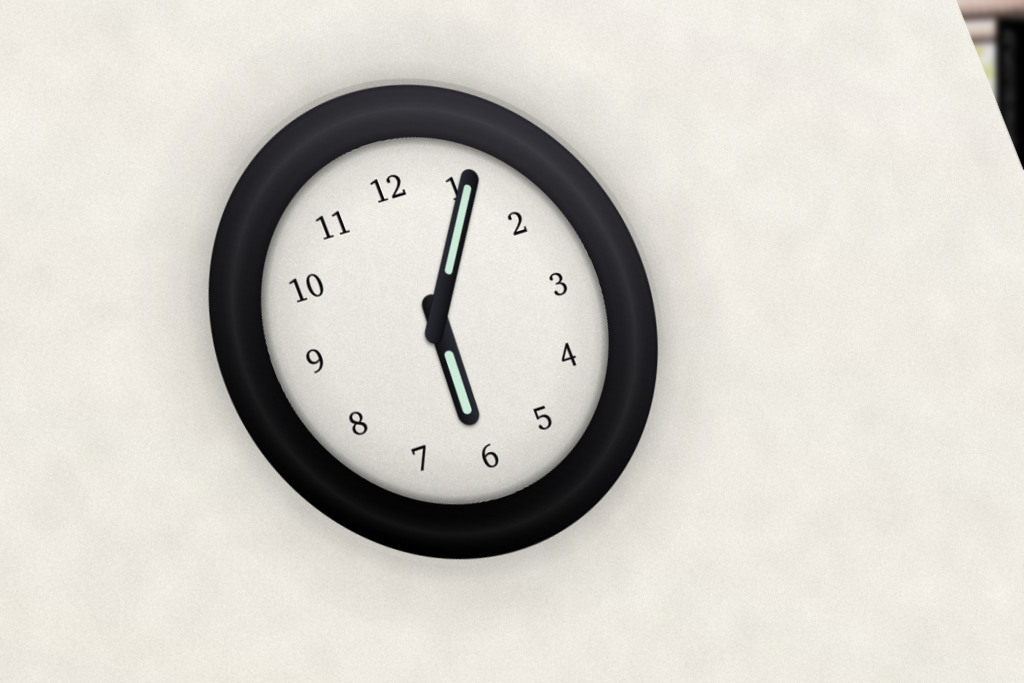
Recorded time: 6:06
